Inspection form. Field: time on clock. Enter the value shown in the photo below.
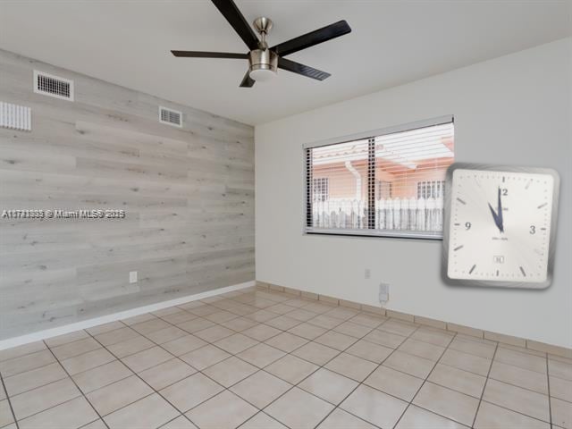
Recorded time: 10:59
